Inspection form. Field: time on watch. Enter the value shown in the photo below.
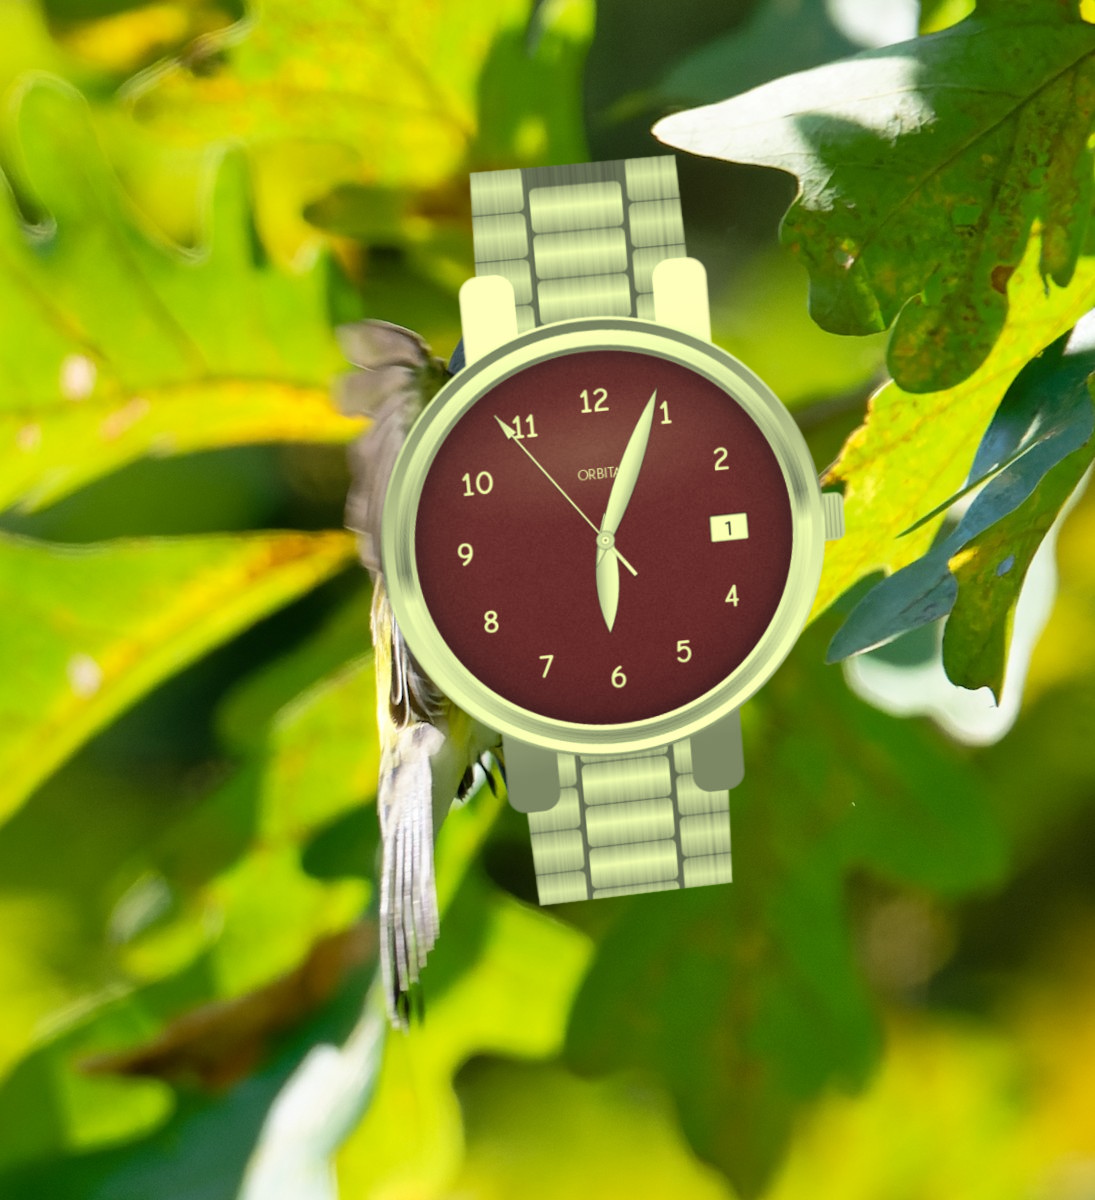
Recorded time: 6:03:54
